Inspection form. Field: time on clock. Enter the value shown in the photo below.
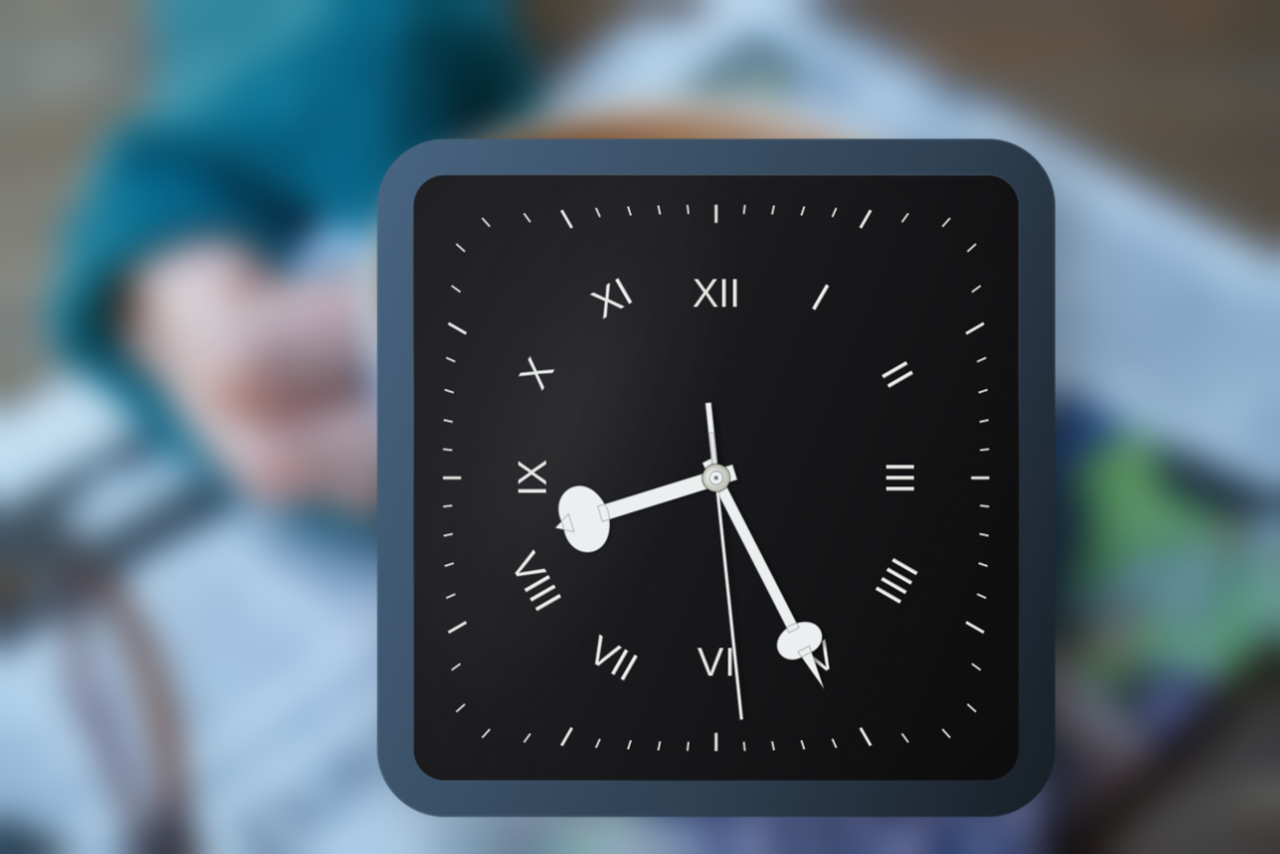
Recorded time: 8:25:29
